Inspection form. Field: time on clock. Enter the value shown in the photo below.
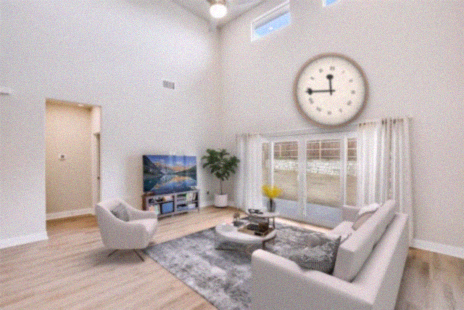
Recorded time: 11:44
